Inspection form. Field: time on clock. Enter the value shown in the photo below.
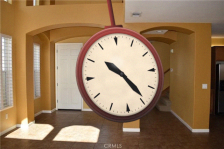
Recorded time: 10:24
